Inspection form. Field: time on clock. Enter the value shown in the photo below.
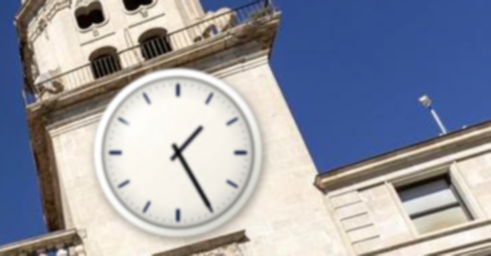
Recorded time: 1:25
